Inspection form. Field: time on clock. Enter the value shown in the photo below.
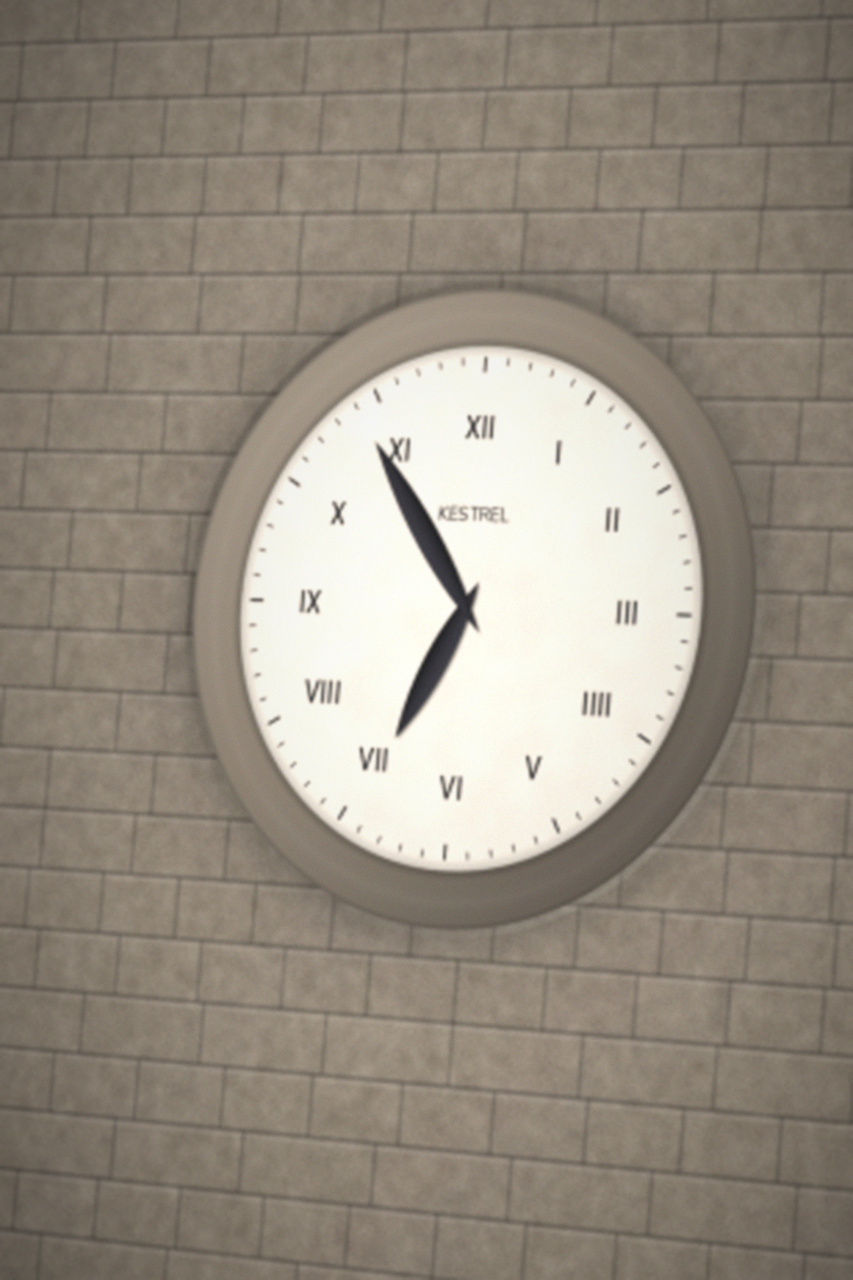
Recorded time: 6:54
